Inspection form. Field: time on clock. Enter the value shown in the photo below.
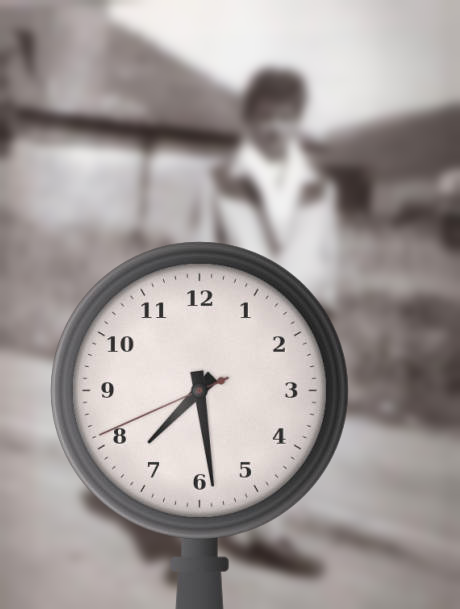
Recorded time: 7:28:41
